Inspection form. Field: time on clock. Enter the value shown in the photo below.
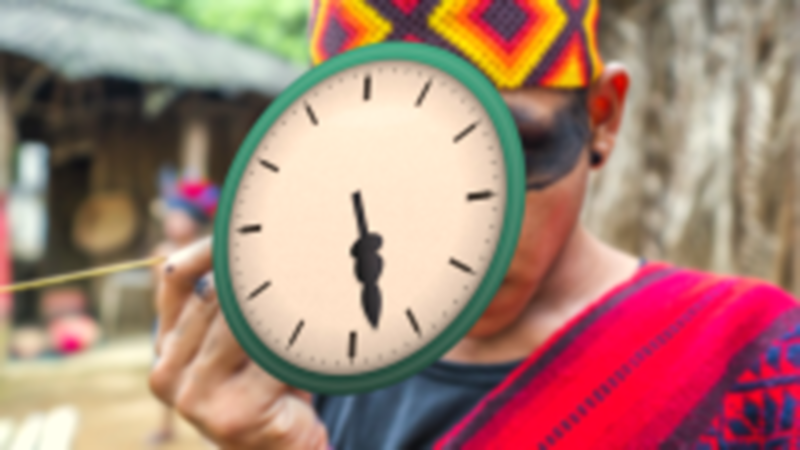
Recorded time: 5:28
